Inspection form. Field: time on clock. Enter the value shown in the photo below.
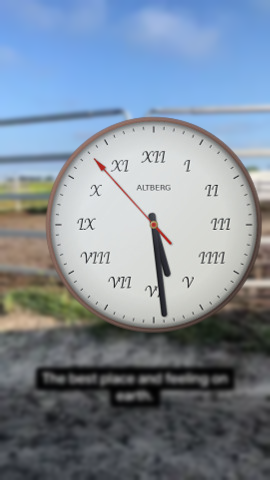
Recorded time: 5:28:53
